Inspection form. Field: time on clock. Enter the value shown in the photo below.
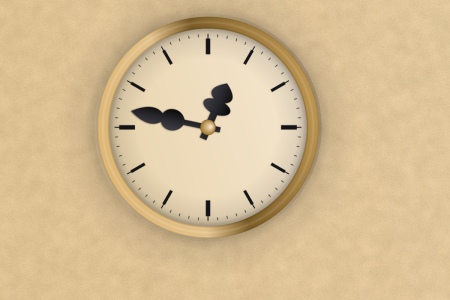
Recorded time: 12:47
